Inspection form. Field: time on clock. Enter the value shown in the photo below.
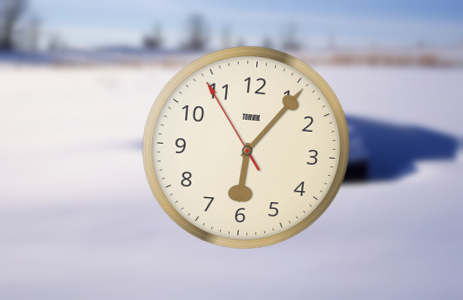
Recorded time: 6:05:54
